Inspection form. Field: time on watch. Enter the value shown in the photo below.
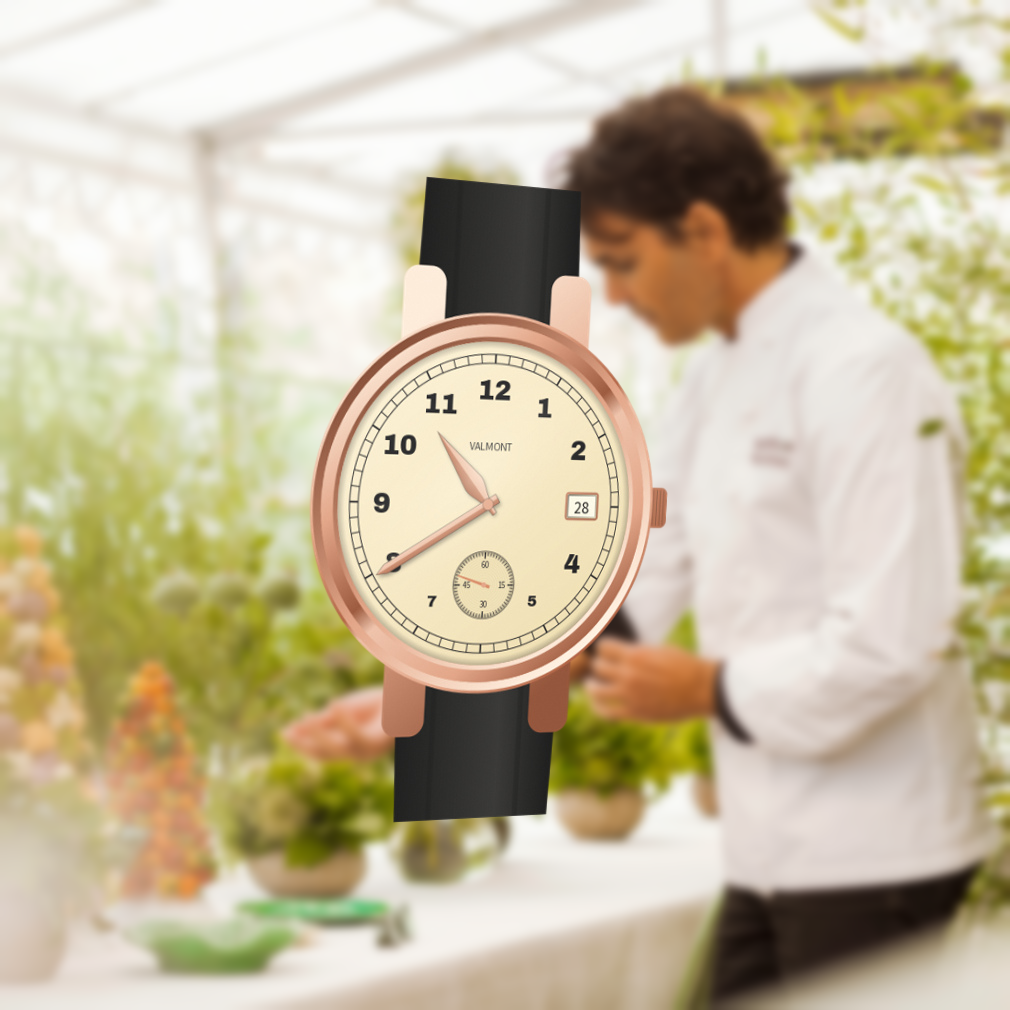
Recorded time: 10:39:48
